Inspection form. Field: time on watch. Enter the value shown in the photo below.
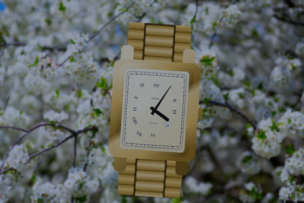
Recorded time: 4:05
